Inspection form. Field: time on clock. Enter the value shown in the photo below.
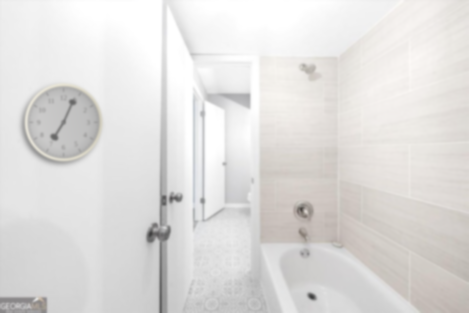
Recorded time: 7:04
